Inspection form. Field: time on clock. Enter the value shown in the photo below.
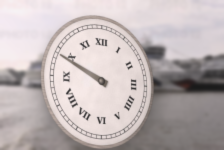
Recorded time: 9:49
